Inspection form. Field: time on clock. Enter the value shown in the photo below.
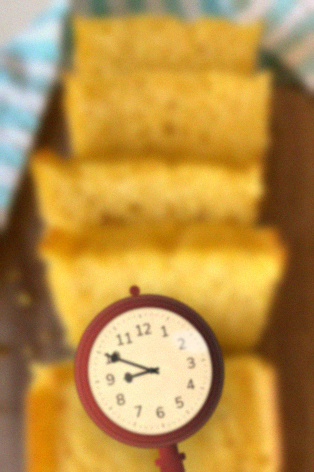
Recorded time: 8:50
